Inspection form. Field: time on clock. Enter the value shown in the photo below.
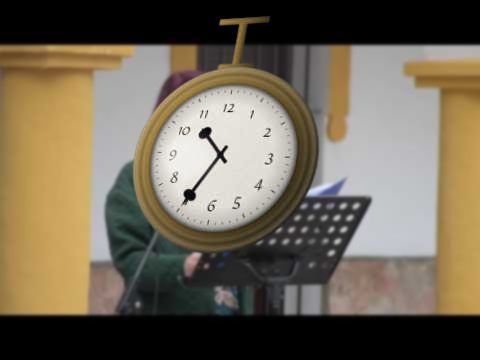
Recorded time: 10:35
